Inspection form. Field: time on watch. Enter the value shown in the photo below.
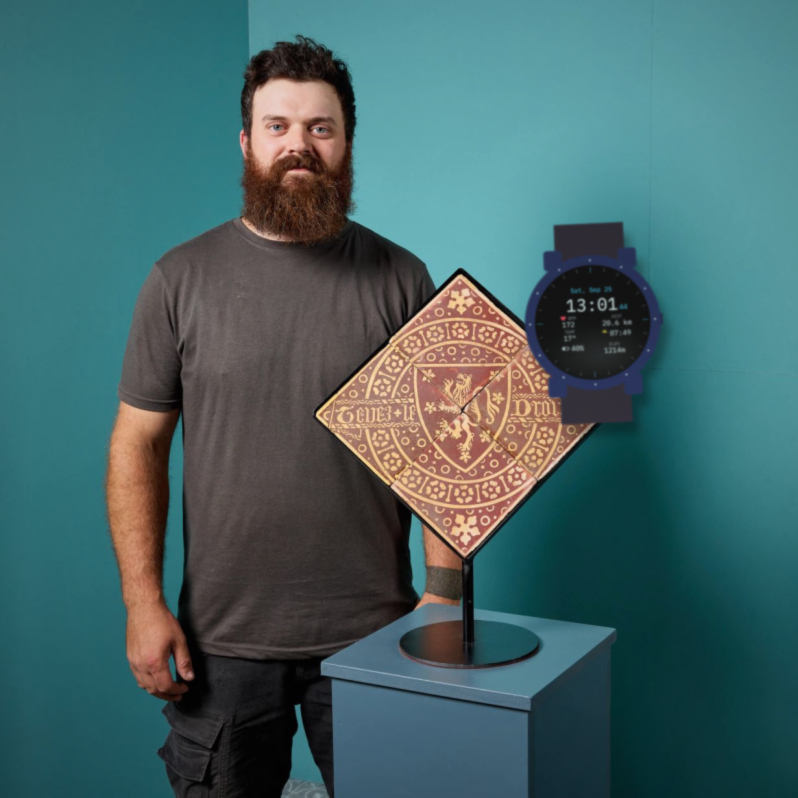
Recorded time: 13:01
